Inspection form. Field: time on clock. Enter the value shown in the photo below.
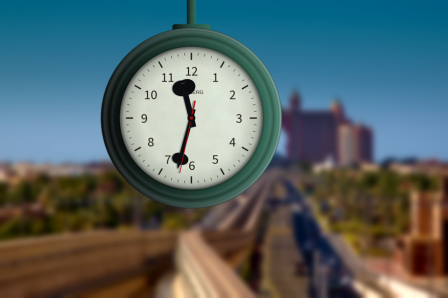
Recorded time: 11:32:32
